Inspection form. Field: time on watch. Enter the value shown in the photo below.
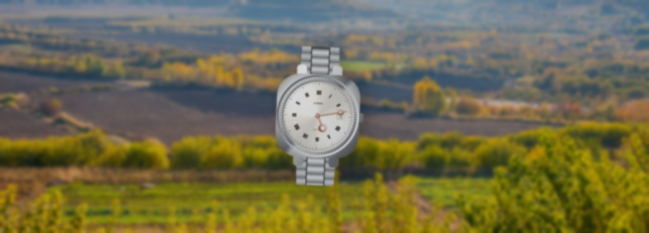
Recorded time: 5:13
